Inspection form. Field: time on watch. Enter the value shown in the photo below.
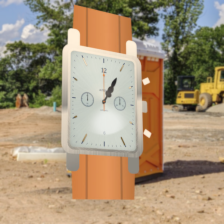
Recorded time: 1:05
